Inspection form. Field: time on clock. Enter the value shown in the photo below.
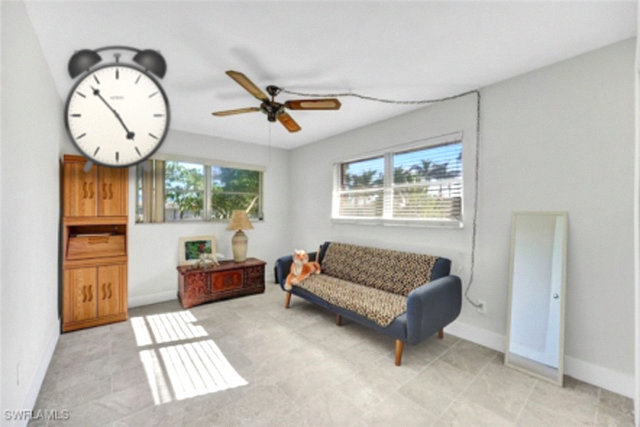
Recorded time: 4:53
